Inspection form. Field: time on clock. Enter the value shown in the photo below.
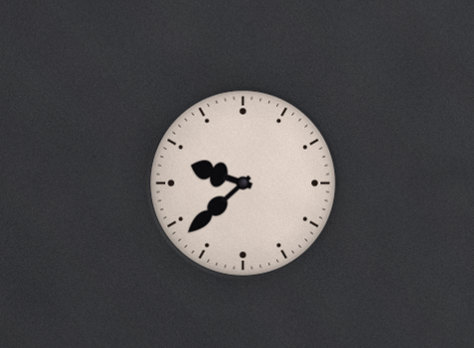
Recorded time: 9:38
